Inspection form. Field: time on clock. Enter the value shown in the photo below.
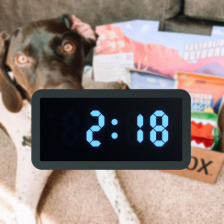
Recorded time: 2:18
